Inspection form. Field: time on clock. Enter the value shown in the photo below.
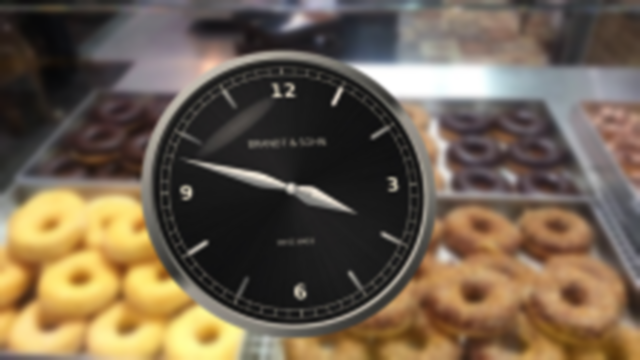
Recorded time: 3:48
